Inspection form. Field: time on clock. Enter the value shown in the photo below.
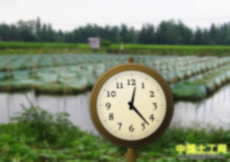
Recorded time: 12:23
